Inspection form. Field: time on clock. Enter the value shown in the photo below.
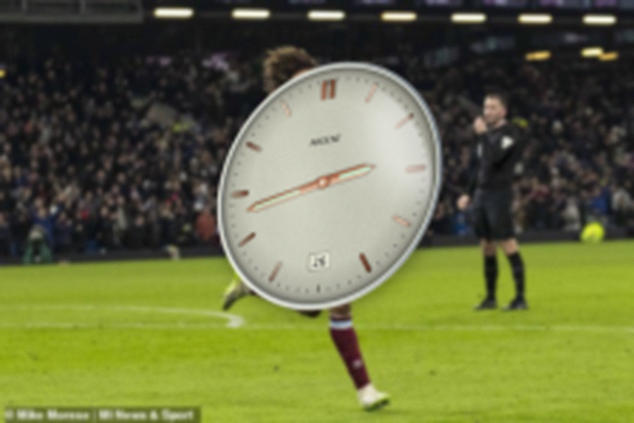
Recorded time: 2:43
